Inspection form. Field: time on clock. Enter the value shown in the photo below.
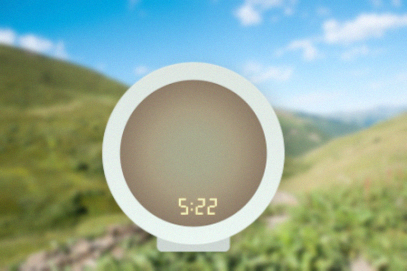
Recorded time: 5:22
